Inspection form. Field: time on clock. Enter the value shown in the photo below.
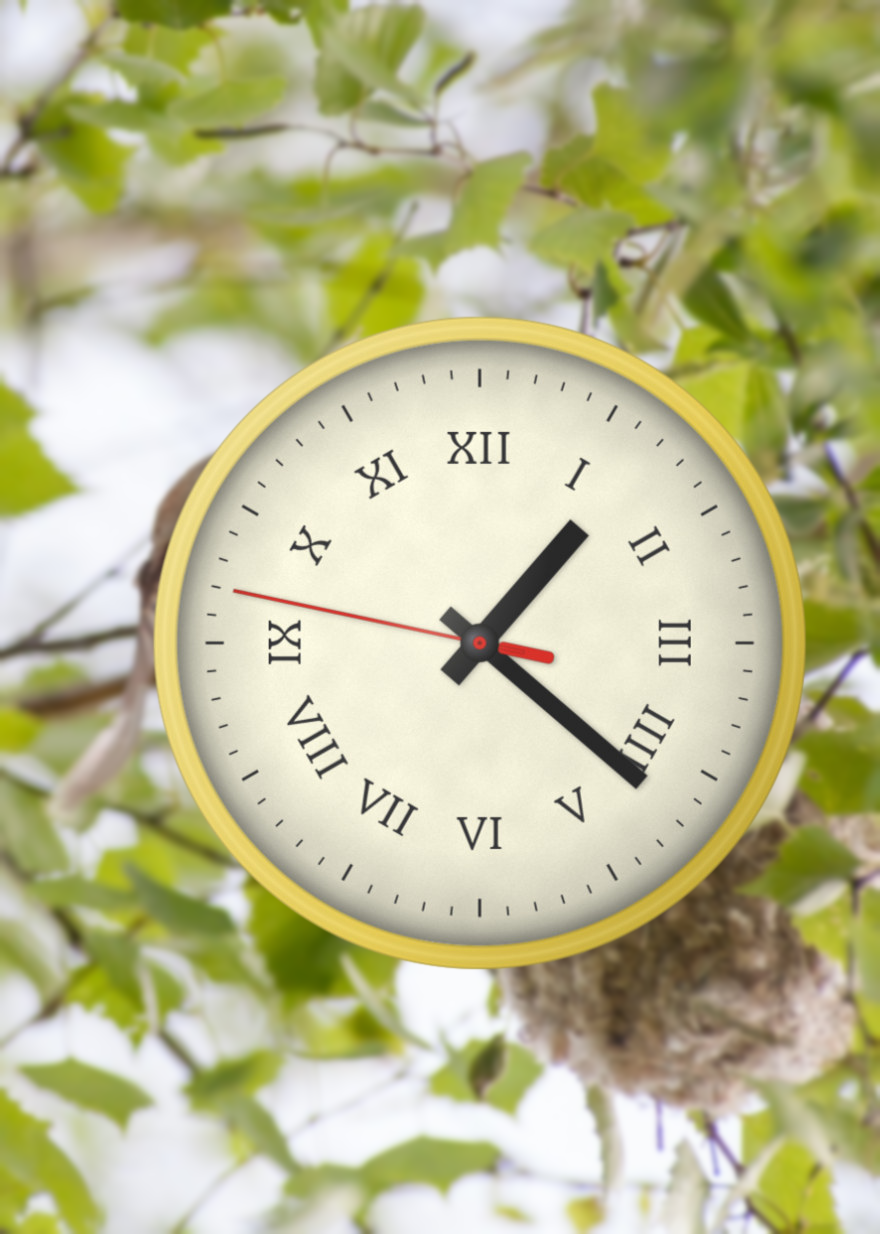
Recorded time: 1:21:47
